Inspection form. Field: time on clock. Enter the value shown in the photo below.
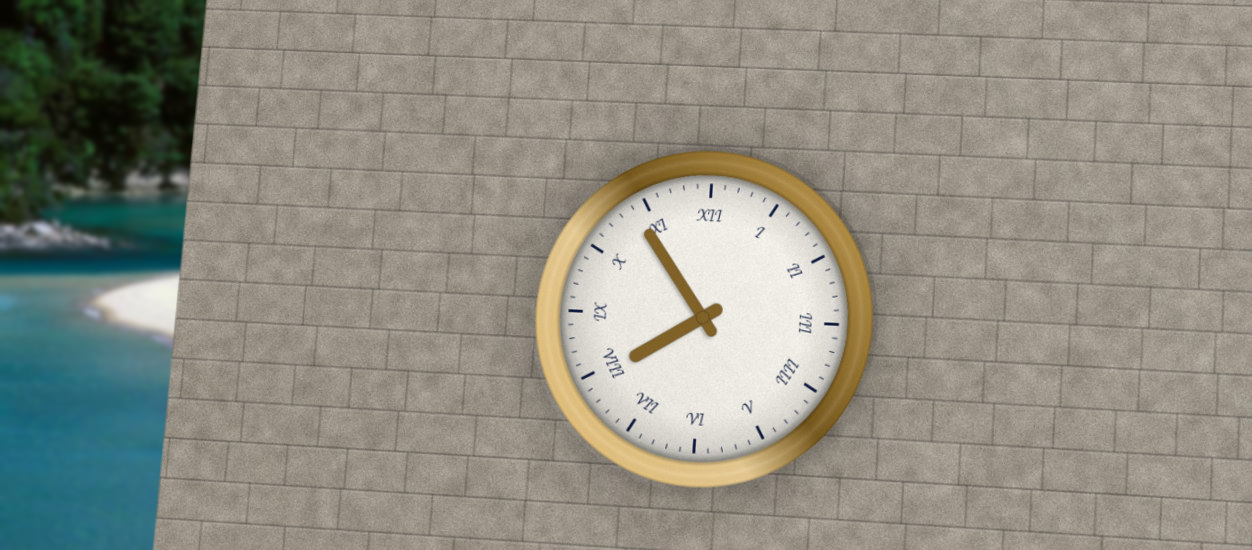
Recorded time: 7:54
